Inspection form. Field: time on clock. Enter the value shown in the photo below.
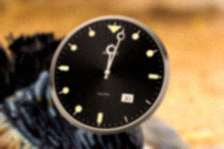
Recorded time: 12:02
